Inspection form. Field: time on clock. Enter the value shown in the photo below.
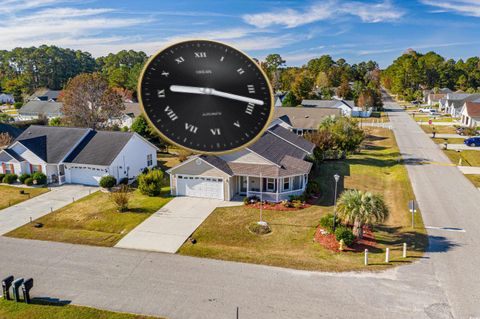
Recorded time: 9:18
